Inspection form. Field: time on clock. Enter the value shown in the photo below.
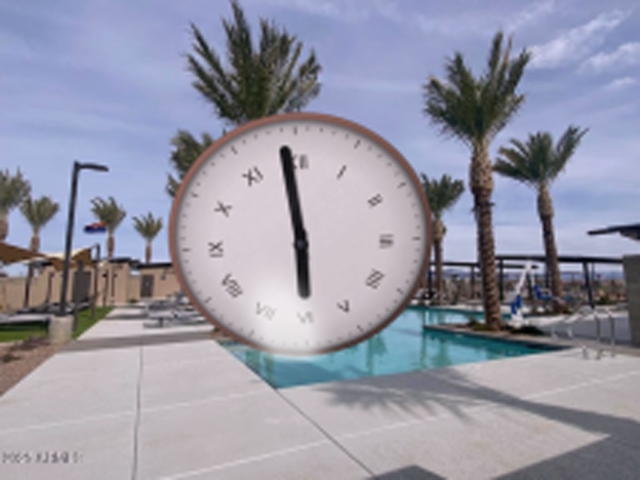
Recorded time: 5:59
